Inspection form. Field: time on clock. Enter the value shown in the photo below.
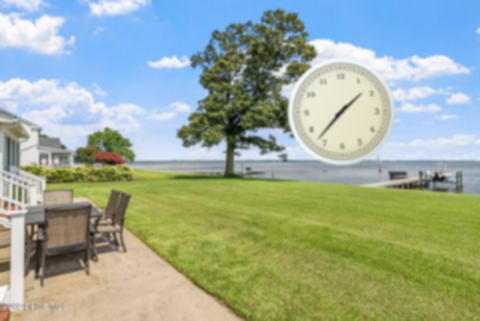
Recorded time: 1:37
